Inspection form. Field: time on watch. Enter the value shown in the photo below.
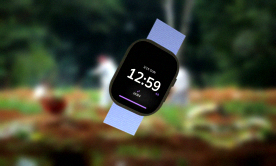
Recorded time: 12:59
